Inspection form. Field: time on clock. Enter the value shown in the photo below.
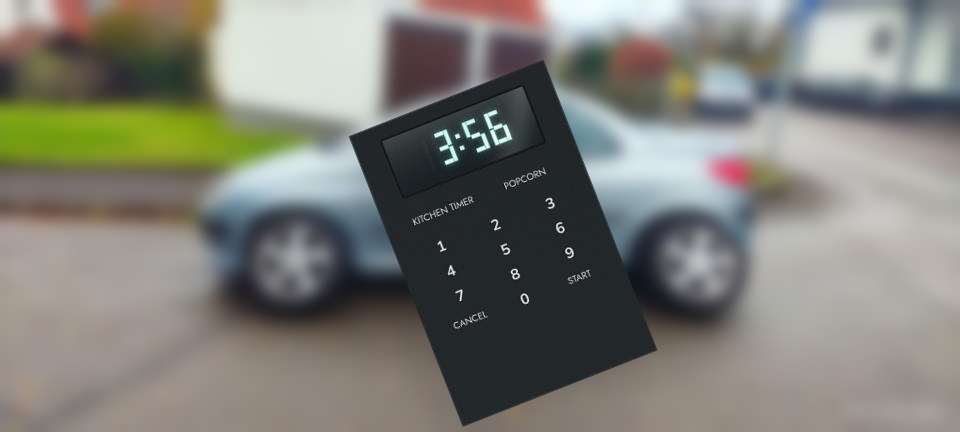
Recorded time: 3:56
